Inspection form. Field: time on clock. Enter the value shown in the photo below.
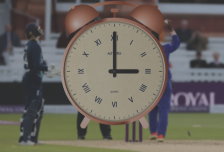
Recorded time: 3:00
